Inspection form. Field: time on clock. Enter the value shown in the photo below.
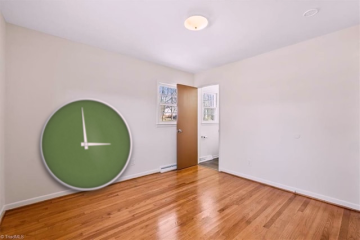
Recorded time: 2:59
